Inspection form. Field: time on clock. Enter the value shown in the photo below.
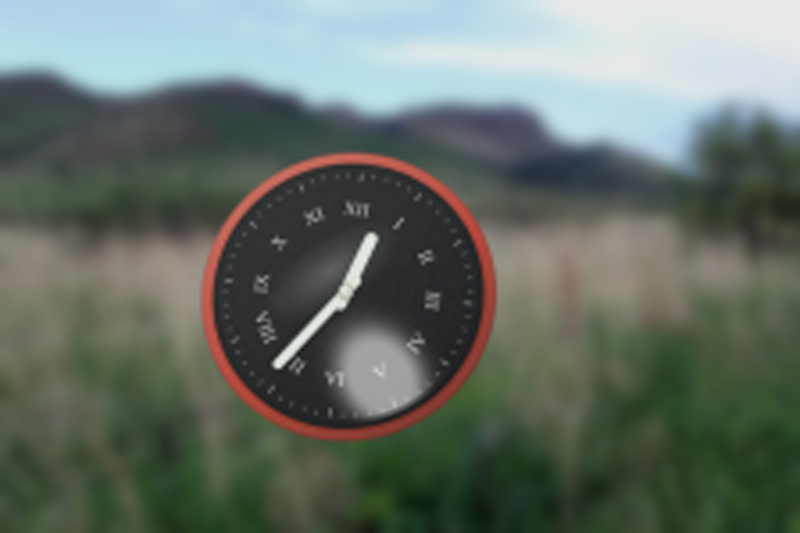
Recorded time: 12:36
